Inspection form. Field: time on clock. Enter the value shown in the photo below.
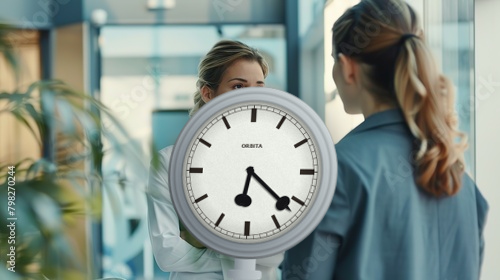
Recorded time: 6:22
